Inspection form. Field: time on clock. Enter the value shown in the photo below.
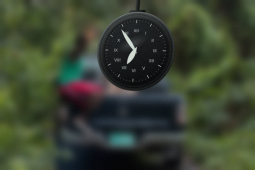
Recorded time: 6:54
